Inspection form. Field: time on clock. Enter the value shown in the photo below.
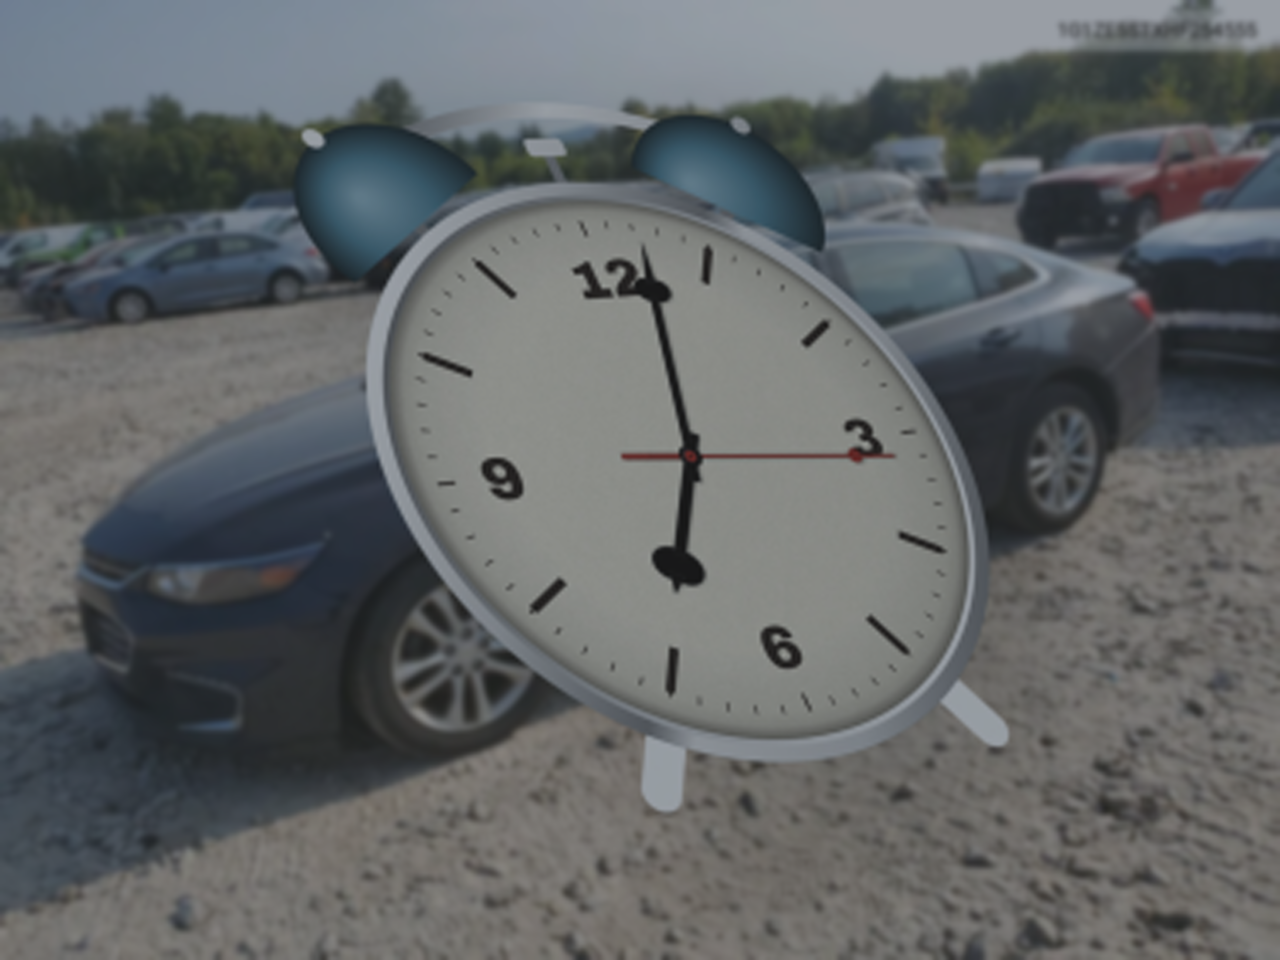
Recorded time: 7:02:16
